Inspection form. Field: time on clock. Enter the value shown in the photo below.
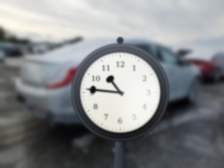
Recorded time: 10:46
